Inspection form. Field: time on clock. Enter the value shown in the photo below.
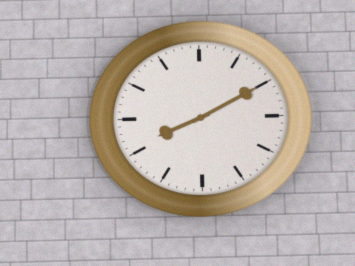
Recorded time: 8:10
